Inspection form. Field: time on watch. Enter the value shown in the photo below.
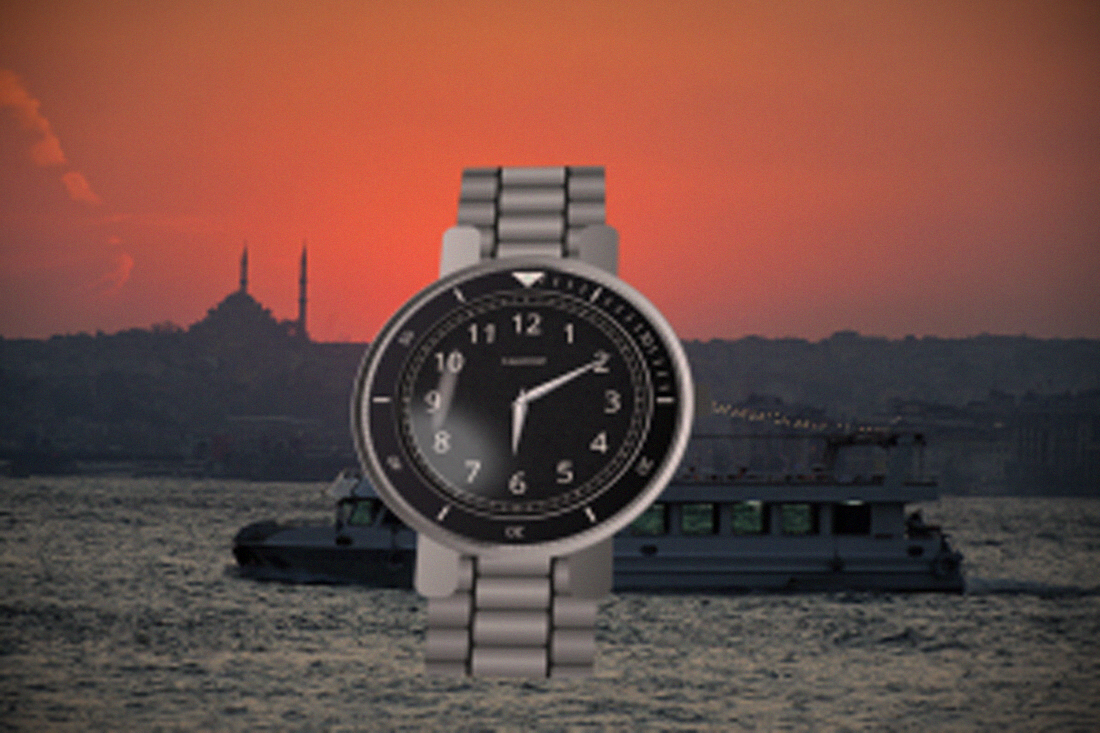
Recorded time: 6:10
